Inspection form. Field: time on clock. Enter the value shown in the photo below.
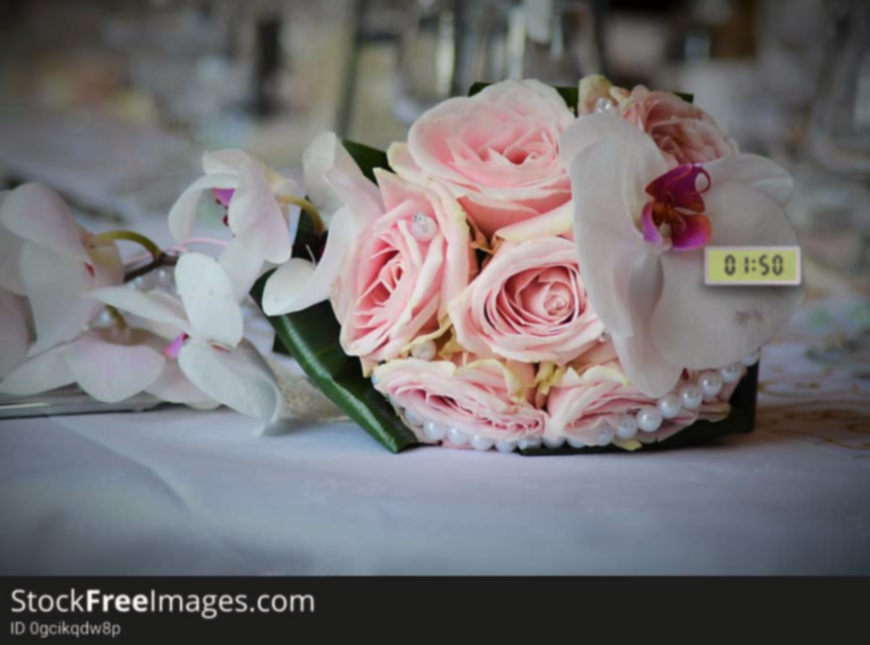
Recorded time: 1:50
